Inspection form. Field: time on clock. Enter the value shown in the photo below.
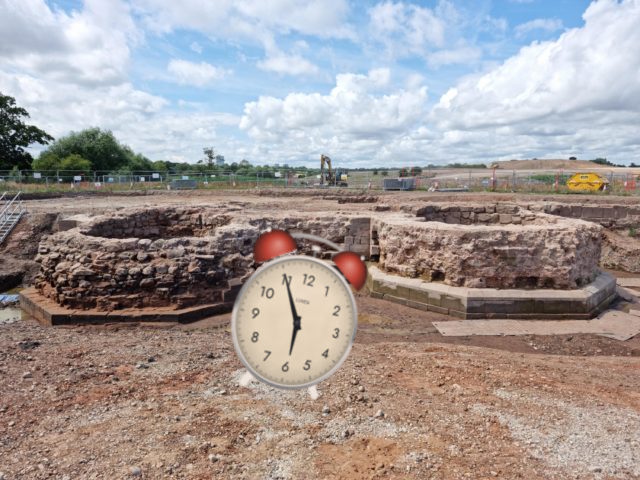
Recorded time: 5:55
